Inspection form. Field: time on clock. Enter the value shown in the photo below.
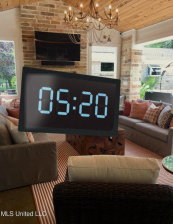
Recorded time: 5:20
